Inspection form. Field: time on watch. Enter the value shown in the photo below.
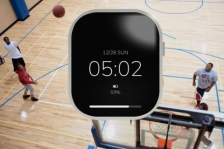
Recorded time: 5:02
